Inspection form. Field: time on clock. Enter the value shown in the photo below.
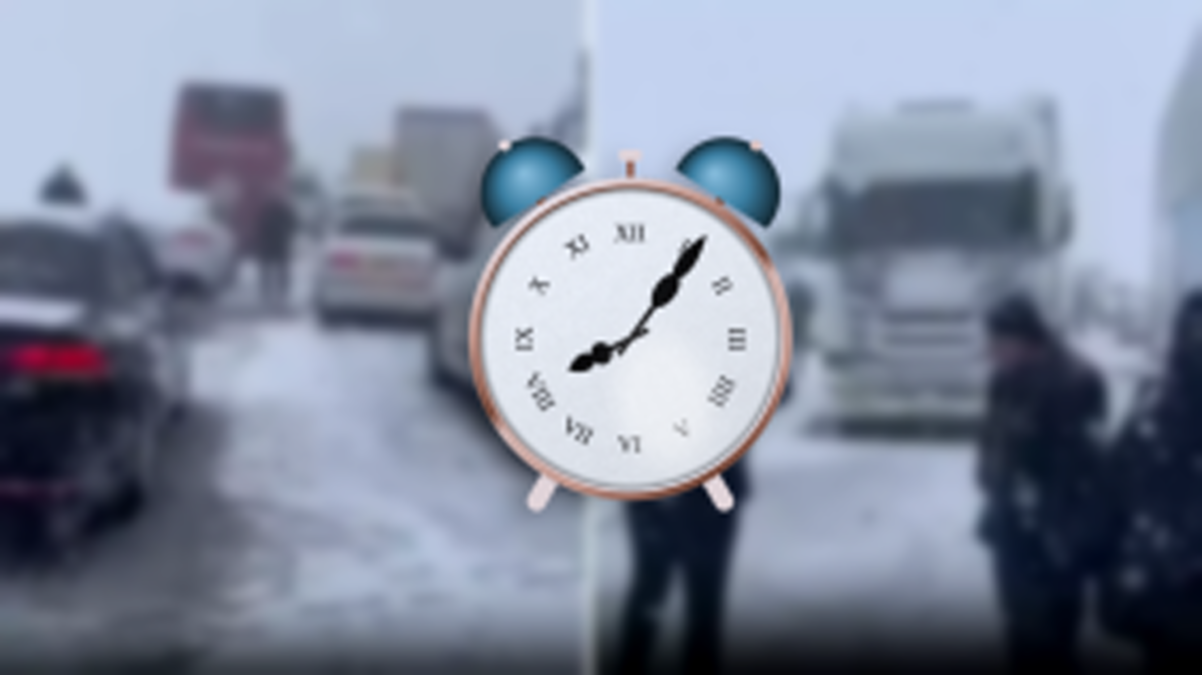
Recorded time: 8:06
